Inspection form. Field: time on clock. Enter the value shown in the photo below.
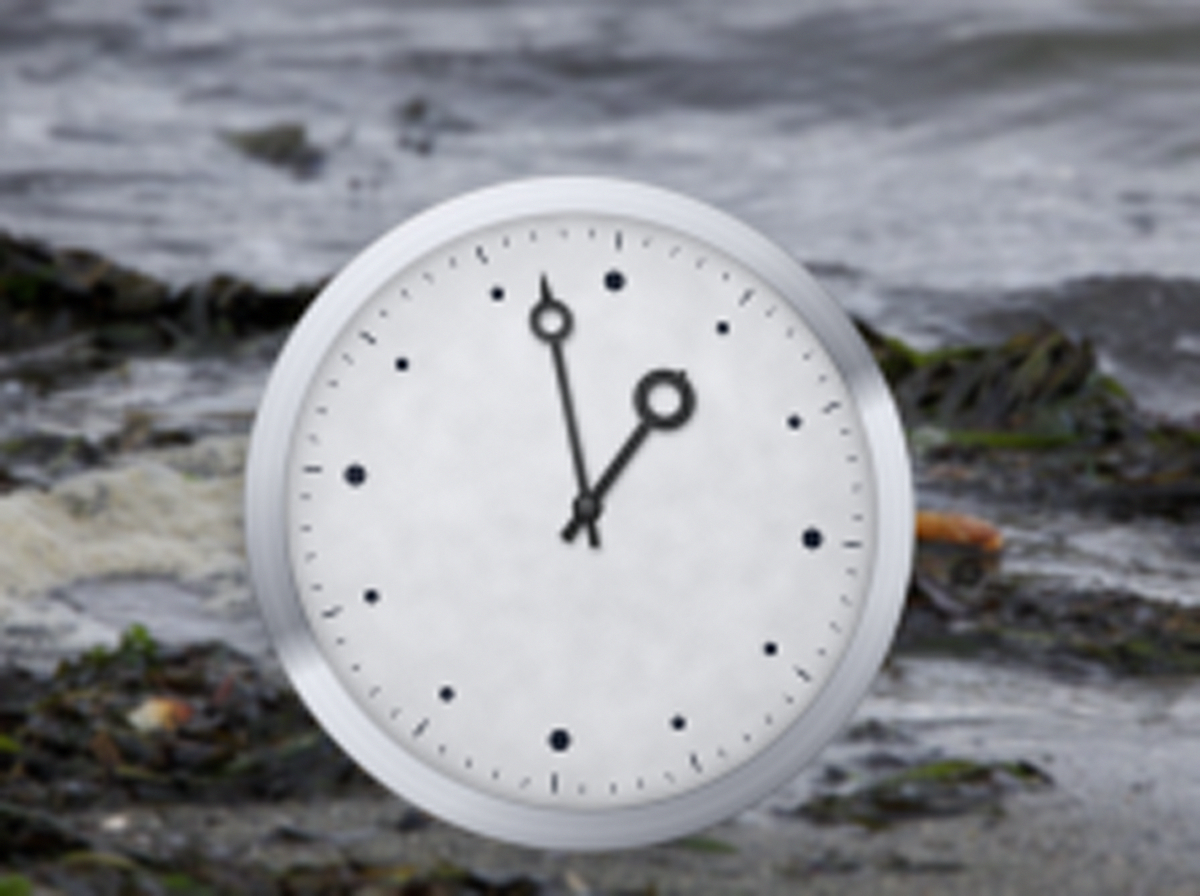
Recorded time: 12:57
